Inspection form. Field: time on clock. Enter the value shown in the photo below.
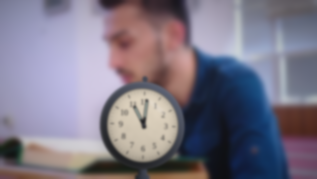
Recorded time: 11:01
